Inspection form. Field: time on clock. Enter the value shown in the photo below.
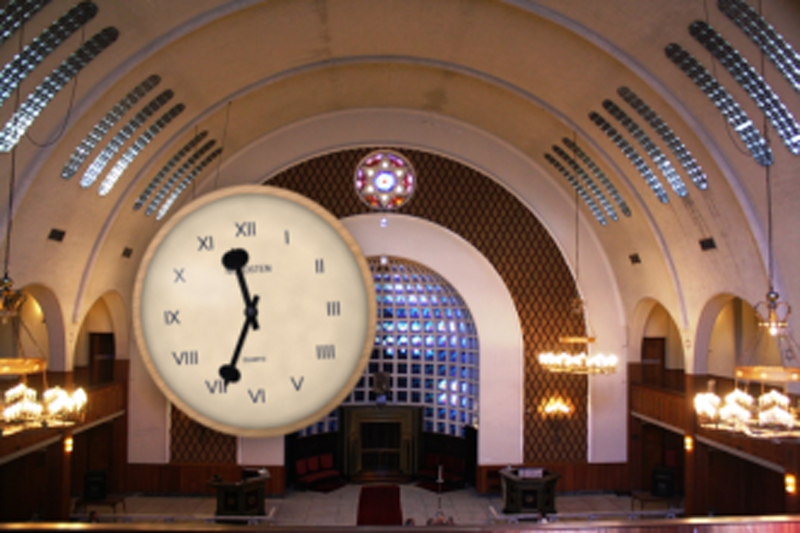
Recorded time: 11:34
